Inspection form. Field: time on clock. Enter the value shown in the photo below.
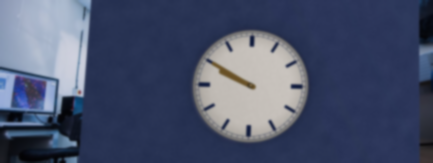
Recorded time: 9:50
